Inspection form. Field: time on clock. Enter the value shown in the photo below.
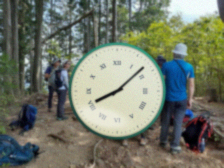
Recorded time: 8:08
